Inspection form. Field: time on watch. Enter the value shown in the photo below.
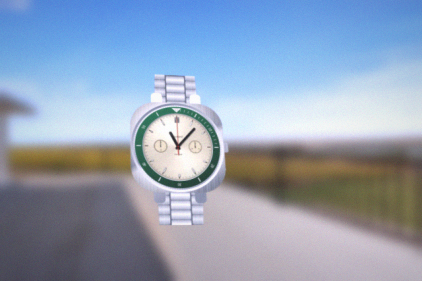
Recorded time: 11:07
